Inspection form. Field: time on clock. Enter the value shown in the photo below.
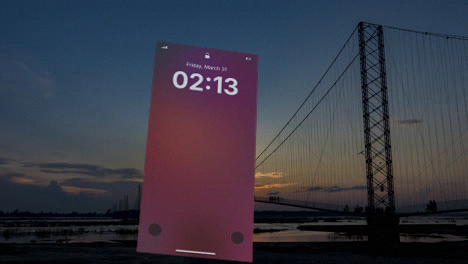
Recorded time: 2:13
